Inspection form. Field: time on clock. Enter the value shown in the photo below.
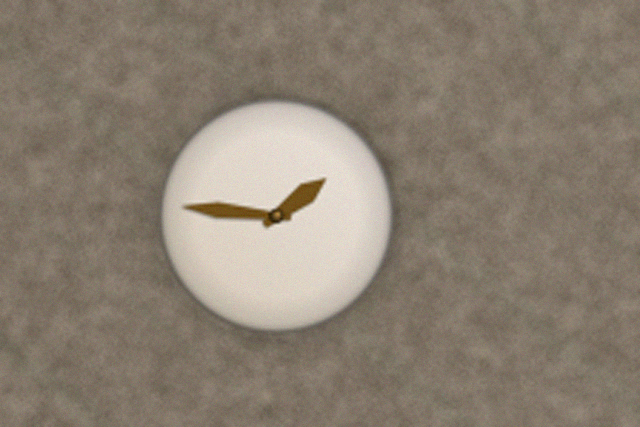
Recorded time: 1:46
